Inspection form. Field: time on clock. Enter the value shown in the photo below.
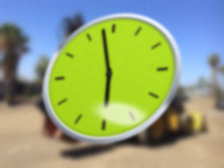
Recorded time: 5:58
